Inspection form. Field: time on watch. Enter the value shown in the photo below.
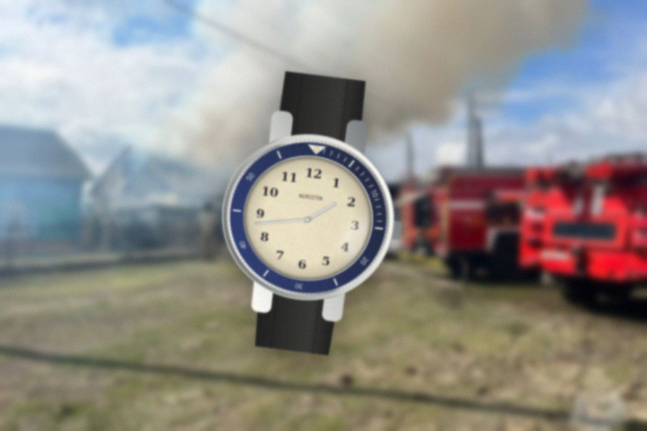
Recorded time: 1:43
